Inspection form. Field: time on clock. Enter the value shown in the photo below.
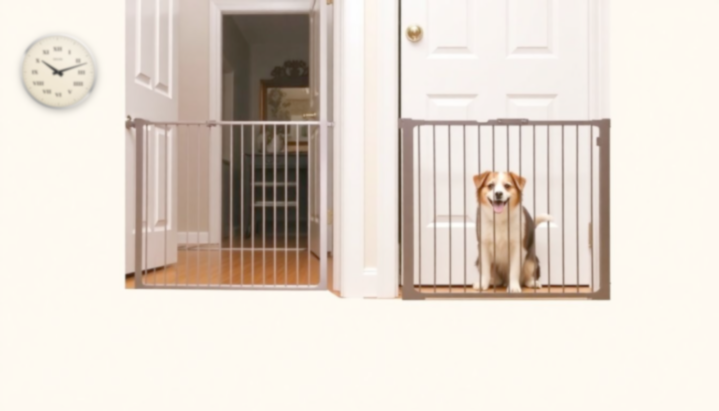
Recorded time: 10:12
